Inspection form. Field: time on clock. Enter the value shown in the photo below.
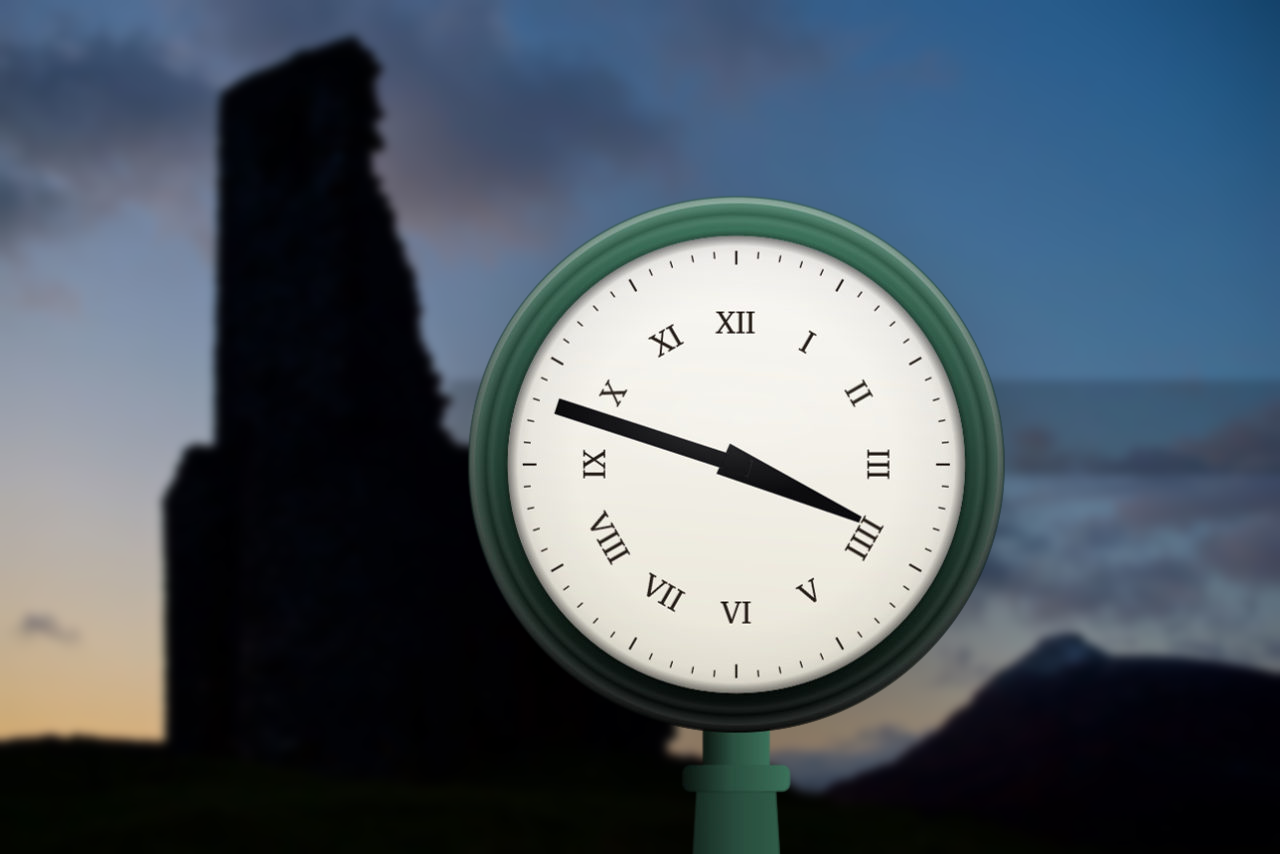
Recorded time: 3:48
